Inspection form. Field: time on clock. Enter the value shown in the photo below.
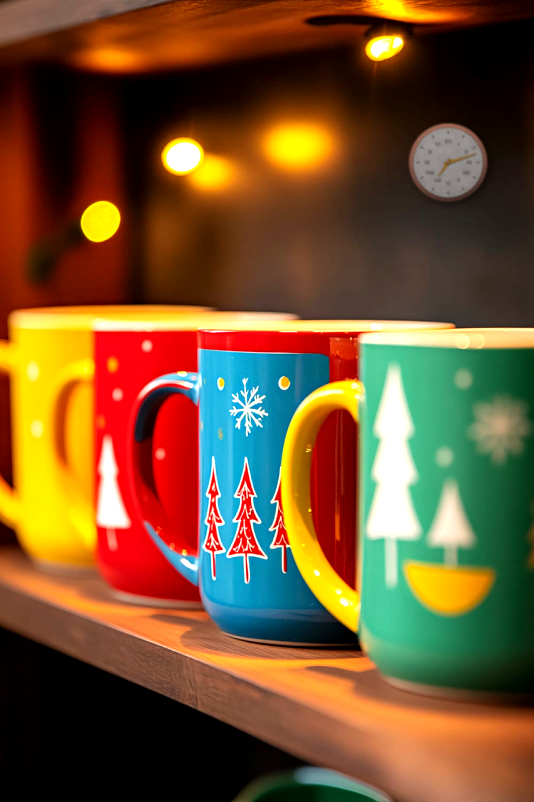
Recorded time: 7:12
